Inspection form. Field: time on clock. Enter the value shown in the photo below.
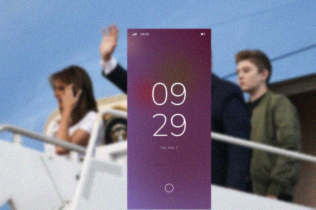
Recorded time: 9:29
